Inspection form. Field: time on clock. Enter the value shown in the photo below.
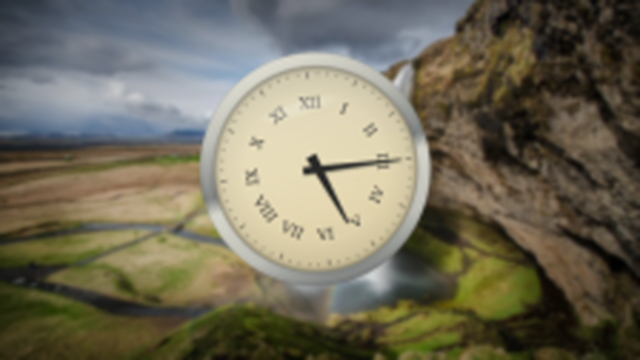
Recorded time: 5:15
